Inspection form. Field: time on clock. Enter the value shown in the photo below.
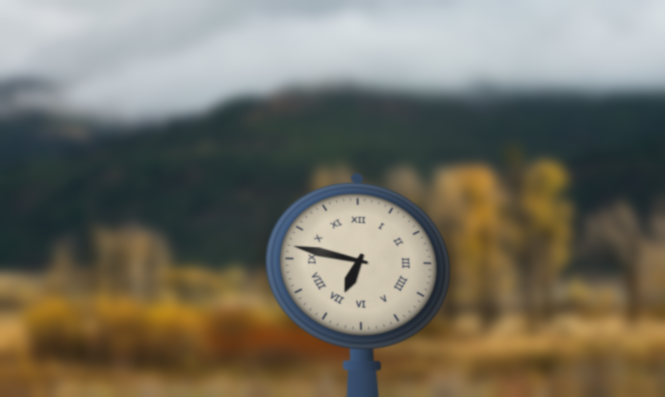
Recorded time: 6:47
